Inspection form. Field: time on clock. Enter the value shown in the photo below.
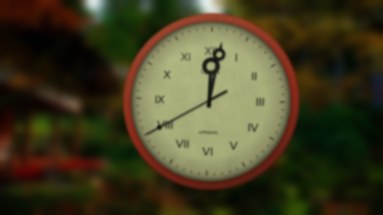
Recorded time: 12:01:40
